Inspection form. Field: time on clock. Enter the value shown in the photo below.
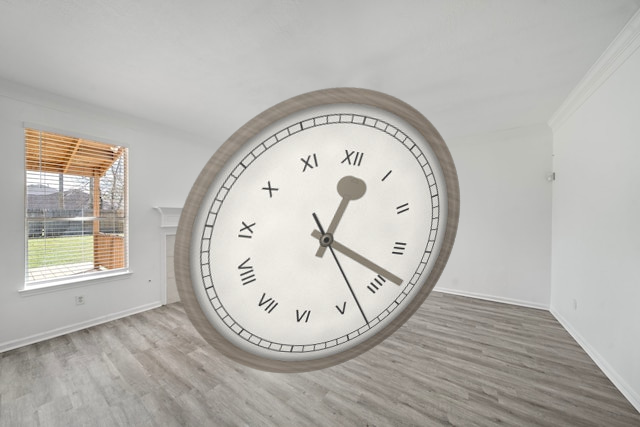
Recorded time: 12:18:23
